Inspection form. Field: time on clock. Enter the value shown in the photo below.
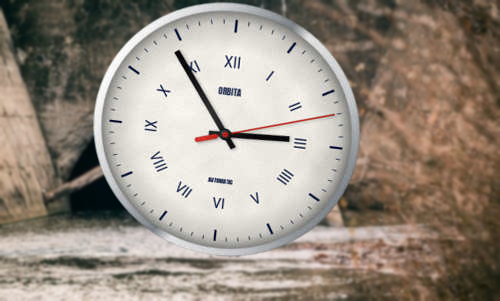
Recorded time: 2:54:12
